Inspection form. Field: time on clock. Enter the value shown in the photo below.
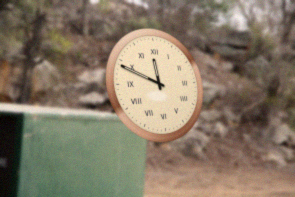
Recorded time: 11:49
